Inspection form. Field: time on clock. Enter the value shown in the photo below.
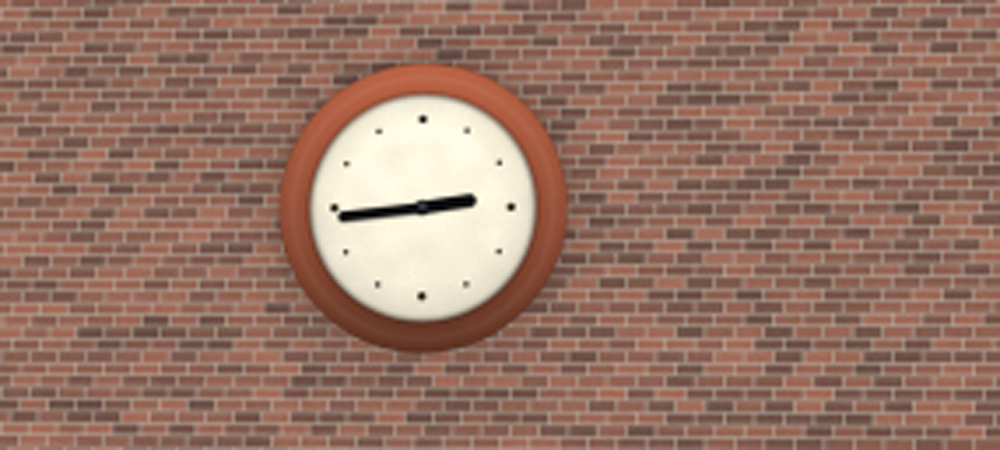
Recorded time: 2:44
